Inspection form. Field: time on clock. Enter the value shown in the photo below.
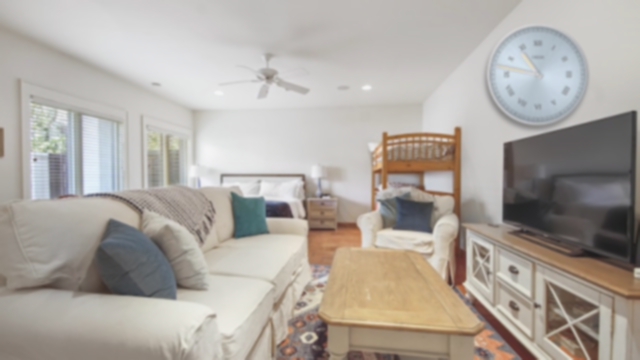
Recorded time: 10:47
